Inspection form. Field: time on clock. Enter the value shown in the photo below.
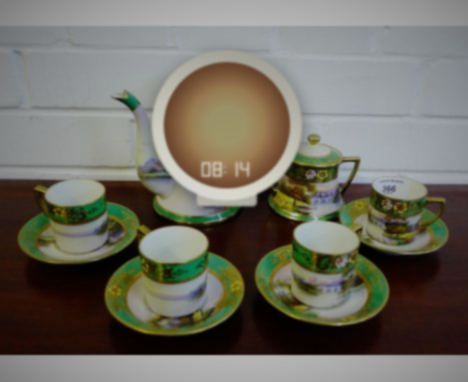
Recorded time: 8:14
